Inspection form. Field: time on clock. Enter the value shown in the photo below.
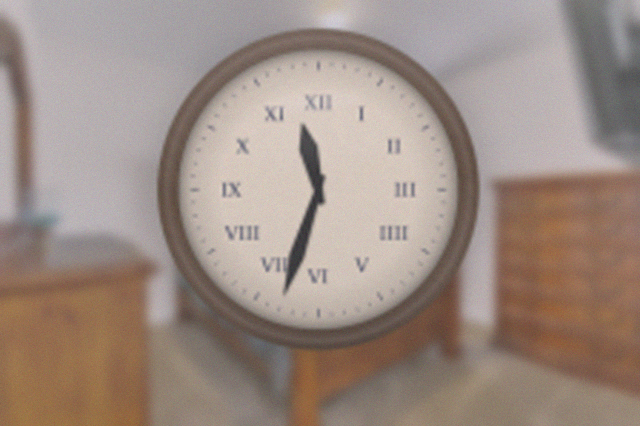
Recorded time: 11:33
